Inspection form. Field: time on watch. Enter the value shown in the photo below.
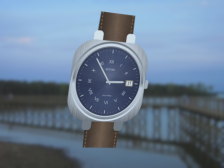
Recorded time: 2:54
